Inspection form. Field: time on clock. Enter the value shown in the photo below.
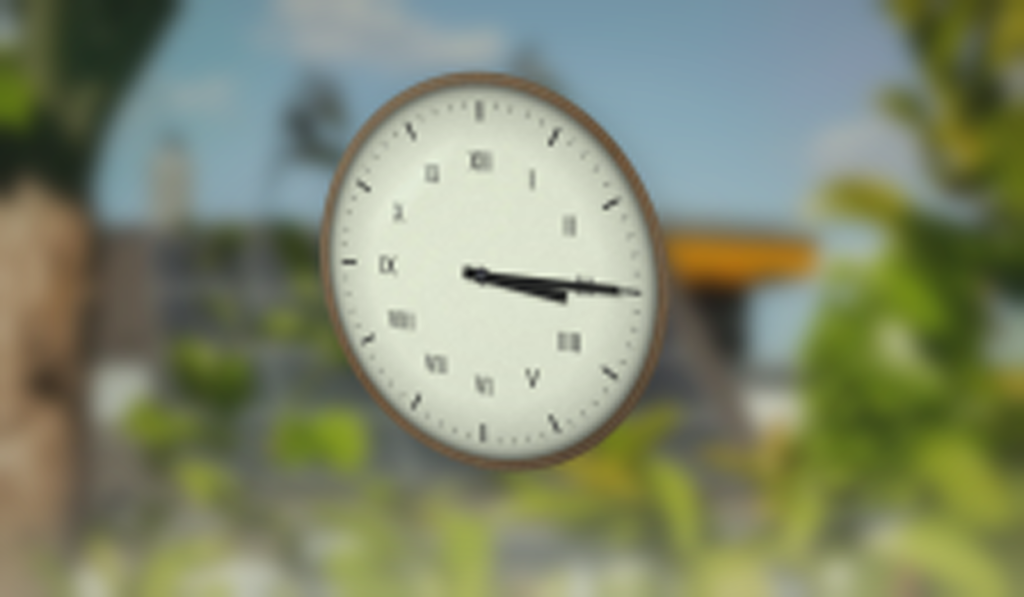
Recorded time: 3:15
